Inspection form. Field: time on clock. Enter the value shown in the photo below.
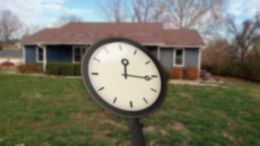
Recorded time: 12:16
